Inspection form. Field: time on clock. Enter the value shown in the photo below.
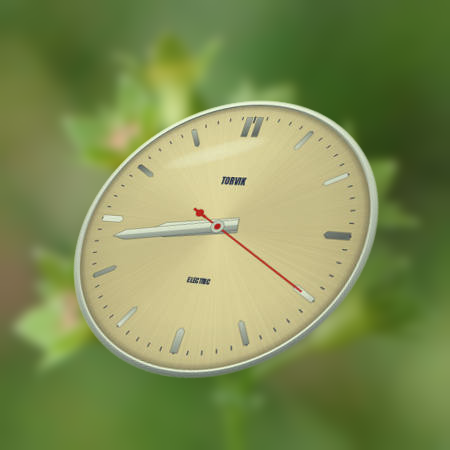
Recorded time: 8:43:20
